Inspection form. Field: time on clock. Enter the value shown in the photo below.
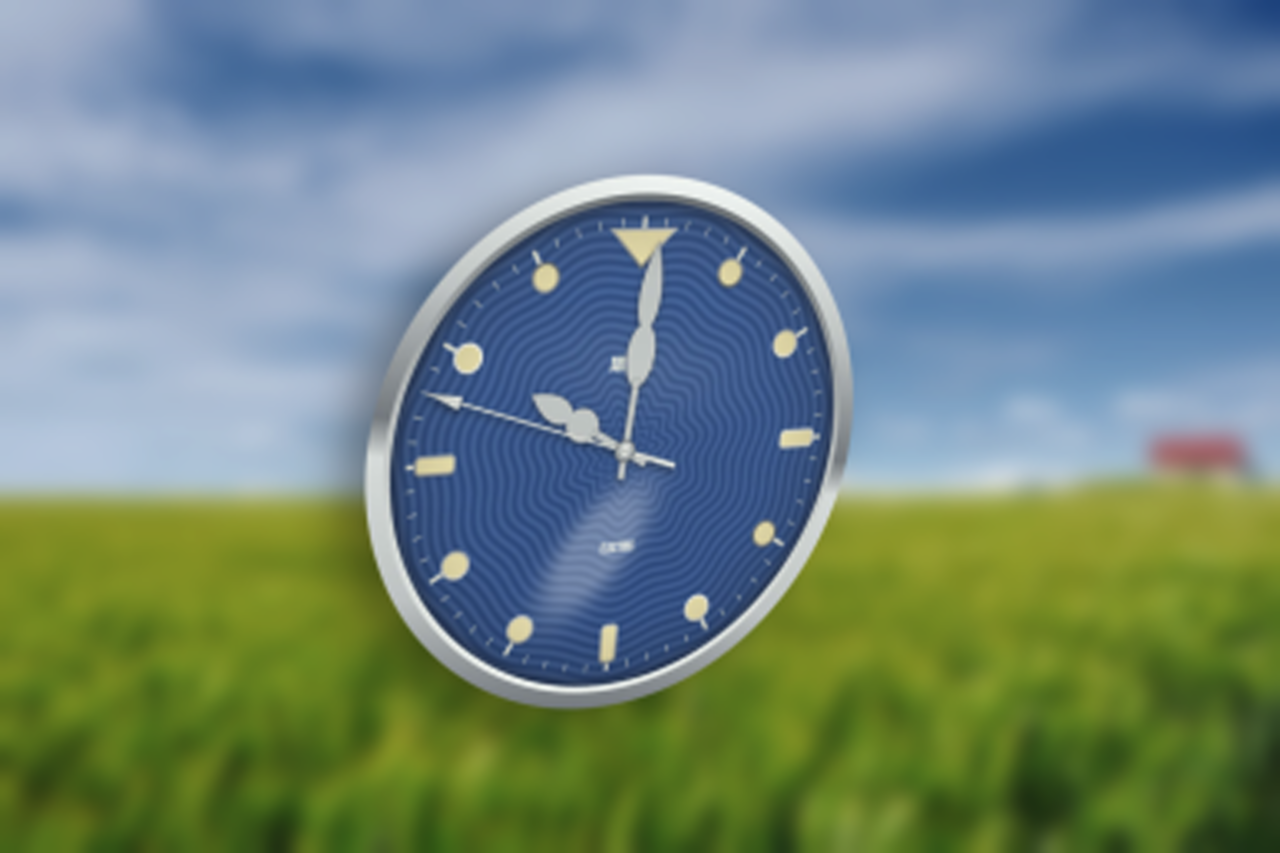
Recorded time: 10:00:48
